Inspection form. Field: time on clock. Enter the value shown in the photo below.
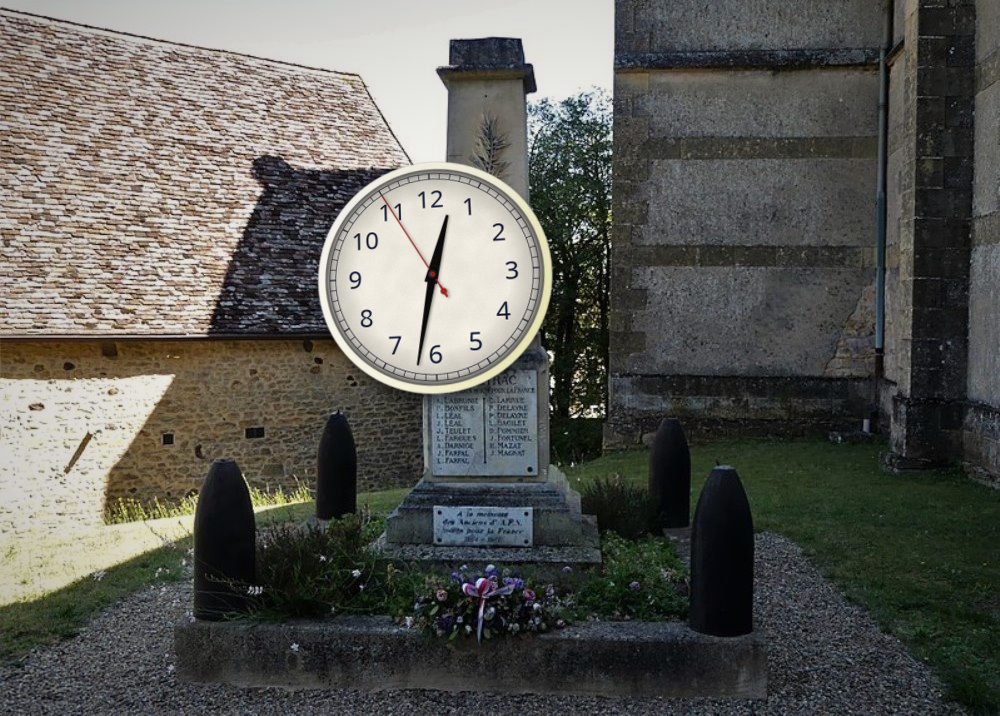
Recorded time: 12:31:55
